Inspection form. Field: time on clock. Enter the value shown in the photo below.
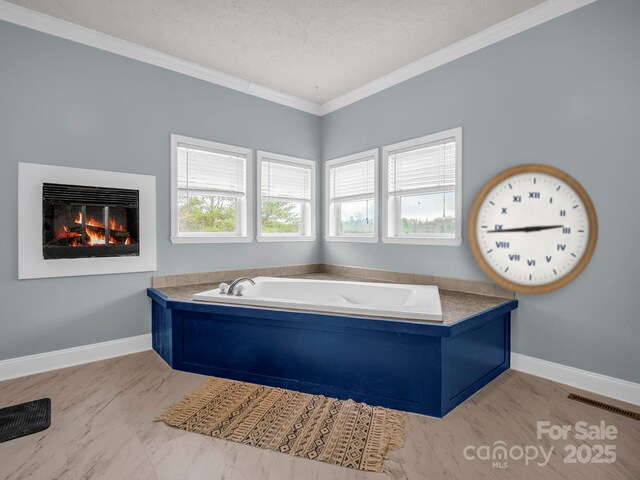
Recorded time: 2:44
